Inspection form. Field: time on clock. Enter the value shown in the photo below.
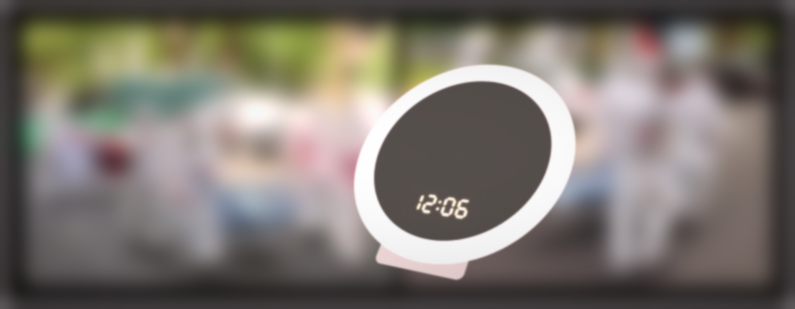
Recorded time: 12:06
